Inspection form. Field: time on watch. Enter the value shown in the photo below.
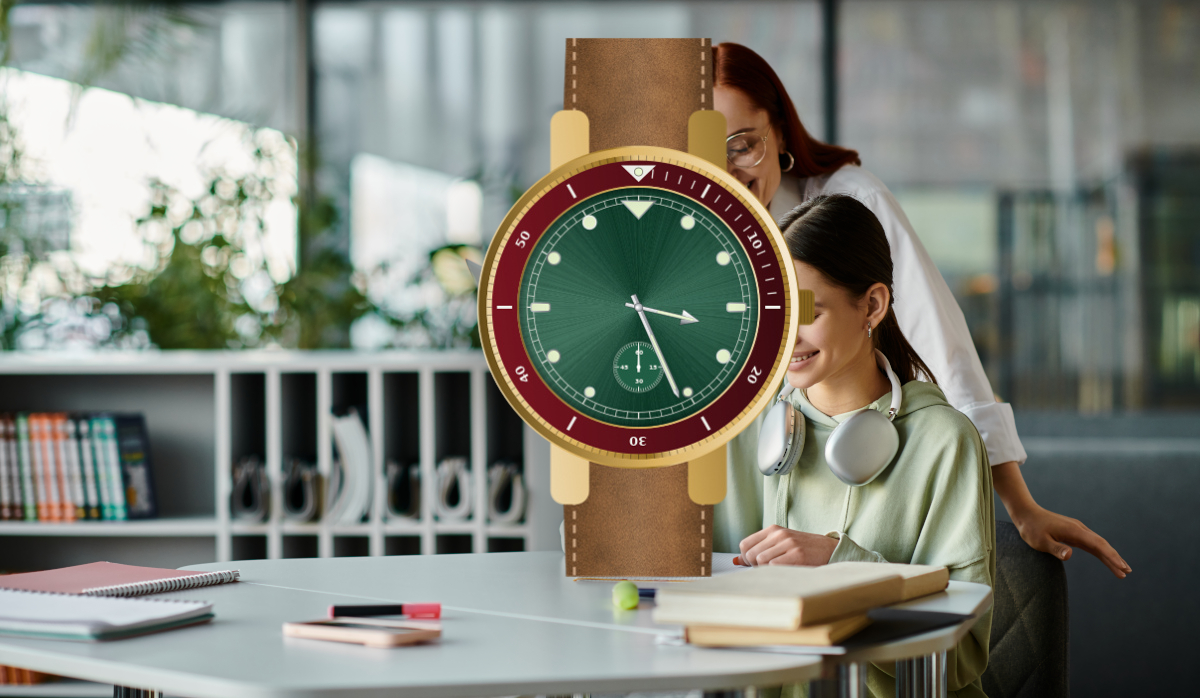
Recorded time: 3:26
